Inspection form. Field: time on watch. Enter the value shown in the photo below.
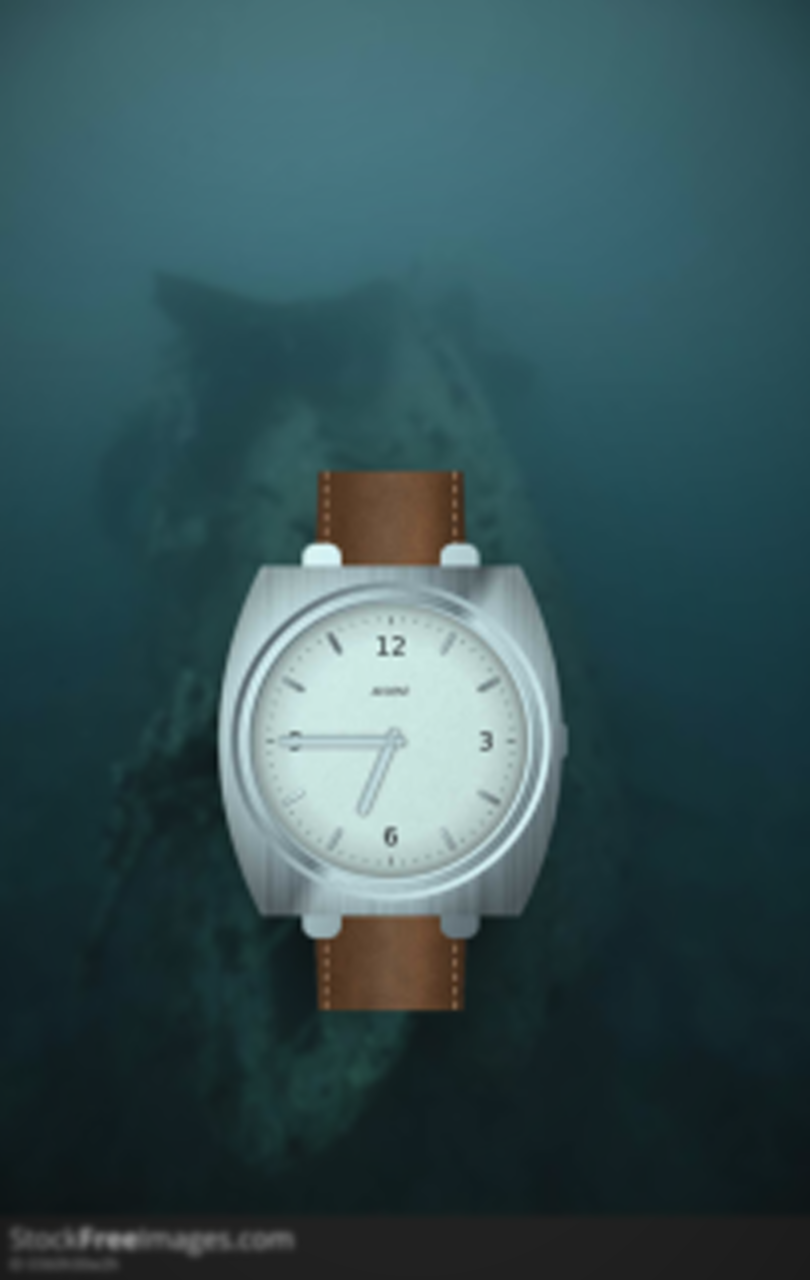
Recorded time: 6:45
